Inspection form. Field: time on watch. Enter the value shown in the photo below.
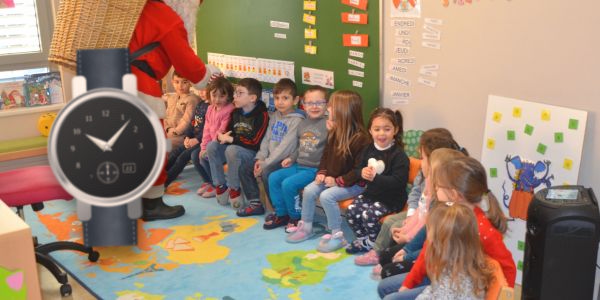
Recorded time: 10:07
